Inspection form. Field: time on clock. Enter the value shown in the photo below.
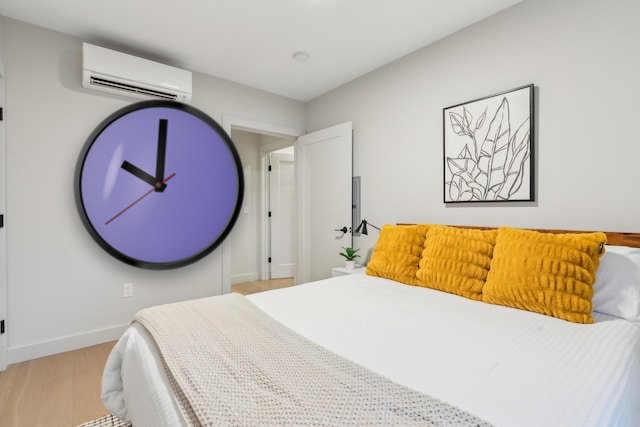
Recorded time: 10:00:39
